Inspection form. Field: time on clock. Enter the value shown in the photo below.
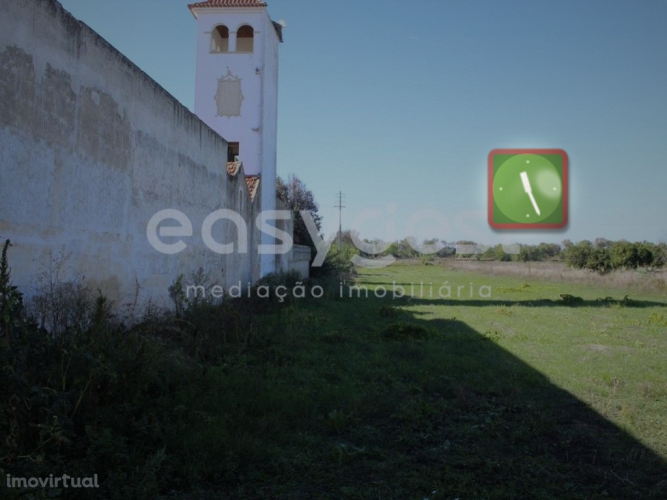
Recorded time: 11:26
